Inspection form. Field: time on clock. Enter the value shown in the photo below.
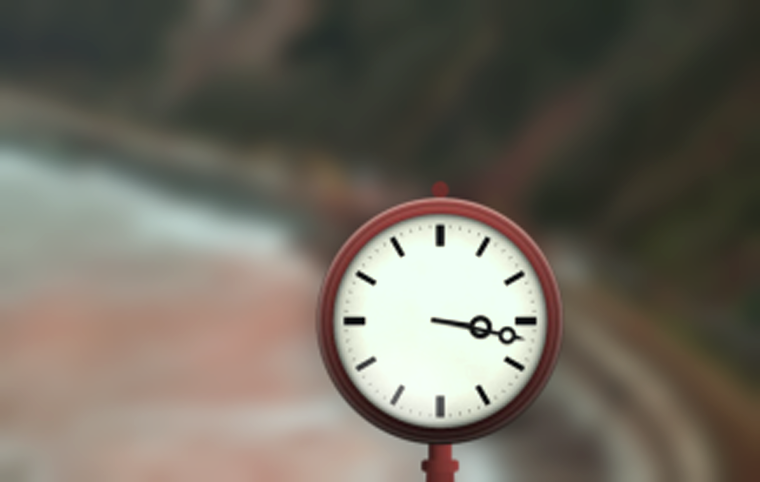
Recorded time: 3:17
